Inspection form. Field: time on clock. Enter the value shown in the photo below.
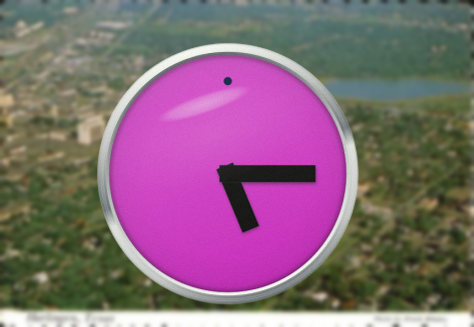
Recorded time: 5:15
